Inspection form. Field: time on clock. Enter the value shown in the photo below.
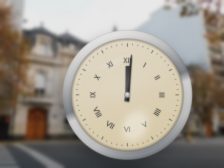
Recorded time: 12:01
